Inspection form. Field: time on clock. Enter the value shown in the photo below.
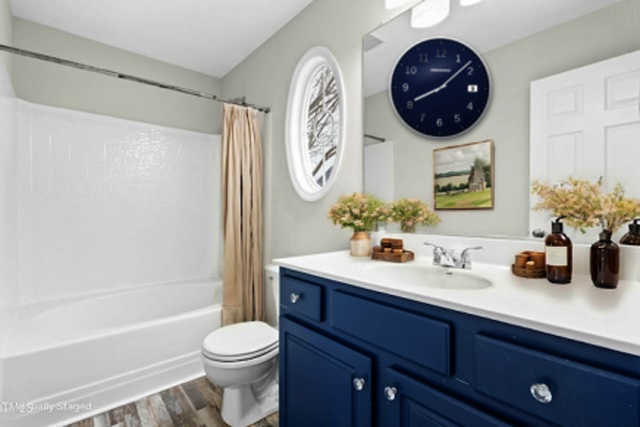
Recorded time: 8:08
